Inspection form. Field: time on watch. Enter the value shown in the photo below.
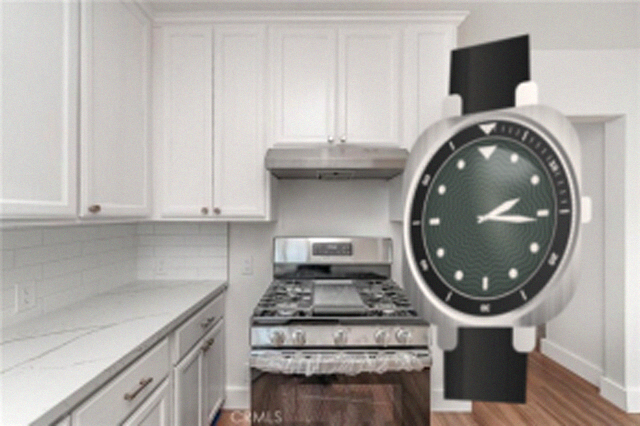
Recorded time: 2:16
